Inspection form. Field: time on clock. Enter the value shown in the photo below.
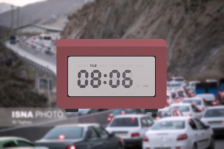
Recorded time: 8:06
